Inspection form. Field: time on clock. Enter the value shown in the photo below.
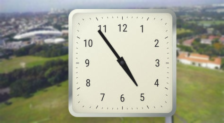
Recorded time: 4:54
